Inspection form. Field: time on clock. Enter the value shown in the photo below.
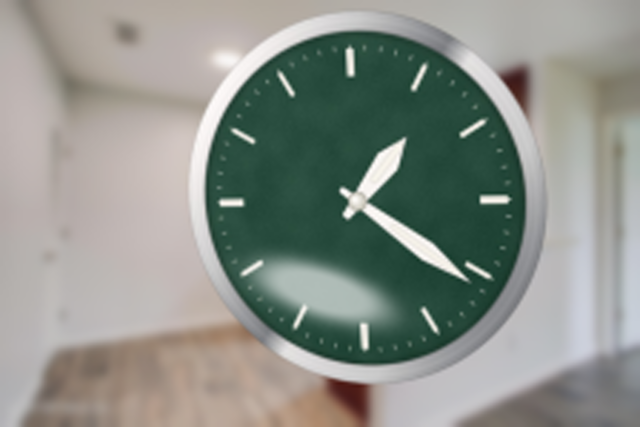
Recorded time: 1:21
